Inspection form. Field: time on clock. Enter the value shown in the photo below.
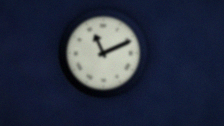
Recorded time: 11:11
